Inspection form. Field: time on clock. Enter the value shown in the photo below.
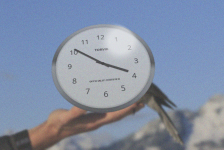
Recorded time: 3:51
